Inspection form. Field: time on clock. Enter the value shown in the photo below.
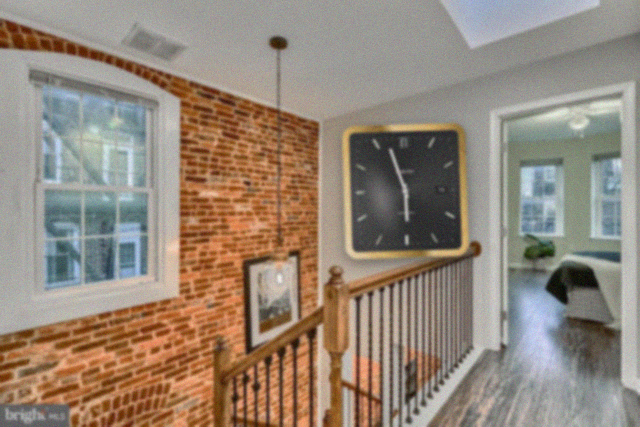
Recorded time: 5:57
